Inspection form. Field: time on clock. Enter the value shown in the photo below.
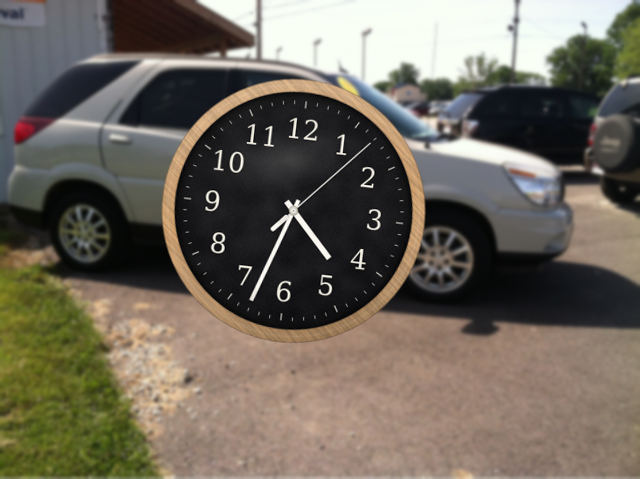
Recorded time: 4:33:07
